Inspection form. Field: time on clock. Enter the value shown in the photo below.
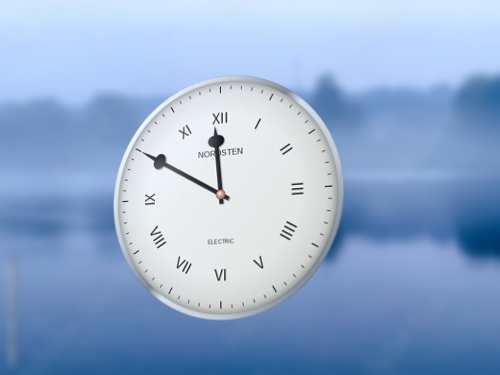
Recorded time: 11:50
